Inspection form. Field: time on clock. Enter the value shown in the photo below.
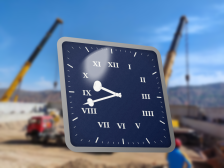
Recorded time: 9:42
